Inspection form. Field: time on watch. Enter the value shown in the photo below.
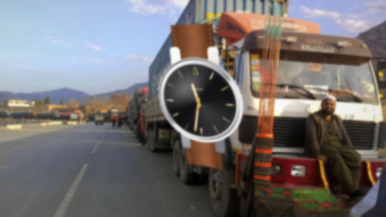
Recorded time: 11:32
